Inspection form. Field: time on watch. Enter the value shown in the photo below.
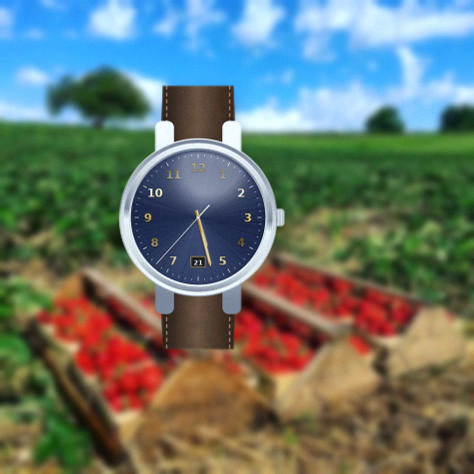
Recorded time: 5:27:37
